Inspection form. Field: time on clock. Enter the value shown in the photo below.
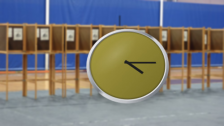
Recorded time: 4:15
